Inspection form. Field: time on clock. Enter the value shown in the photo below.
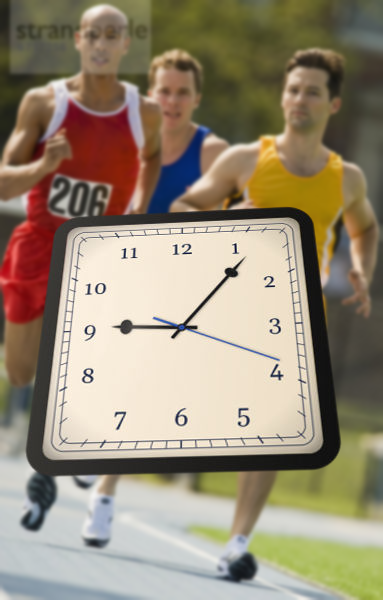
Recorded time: 9:06:19
